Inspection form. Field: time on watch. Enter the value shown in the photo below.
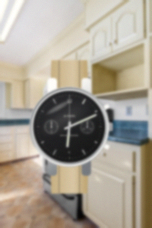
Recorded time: 6:11
